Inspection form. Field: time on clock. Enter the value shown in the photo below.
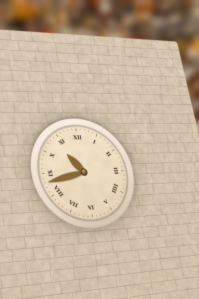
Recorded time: 10:43
